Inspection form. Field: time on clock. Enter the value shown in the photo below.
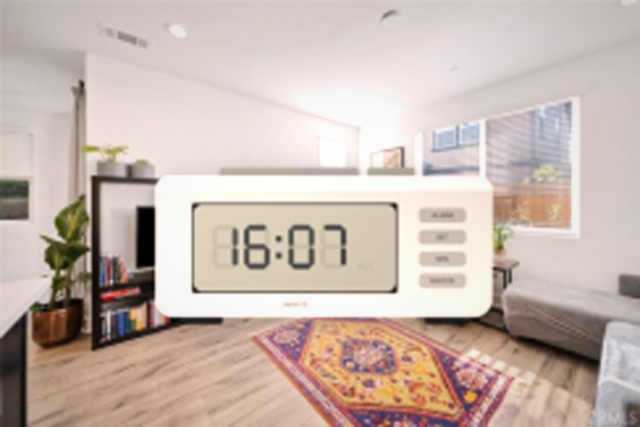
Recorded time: 16:07
